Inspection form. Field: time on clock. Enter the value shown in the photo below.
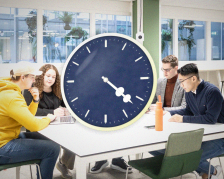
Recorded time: 4:22
